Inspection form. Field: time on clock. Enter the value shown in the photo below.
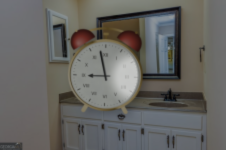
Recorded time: 8:58
